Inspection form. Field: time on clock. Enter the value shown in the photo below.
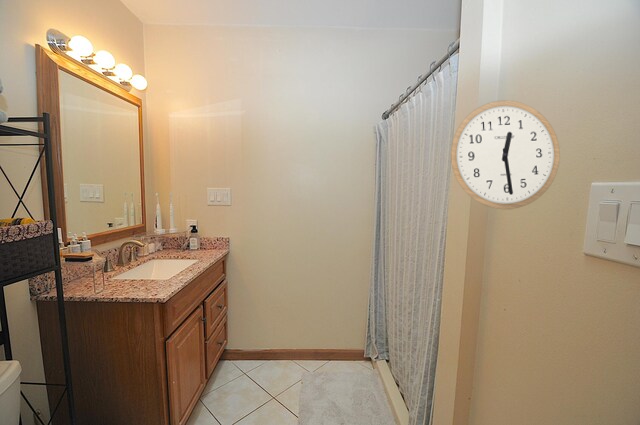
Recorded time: 12:29
